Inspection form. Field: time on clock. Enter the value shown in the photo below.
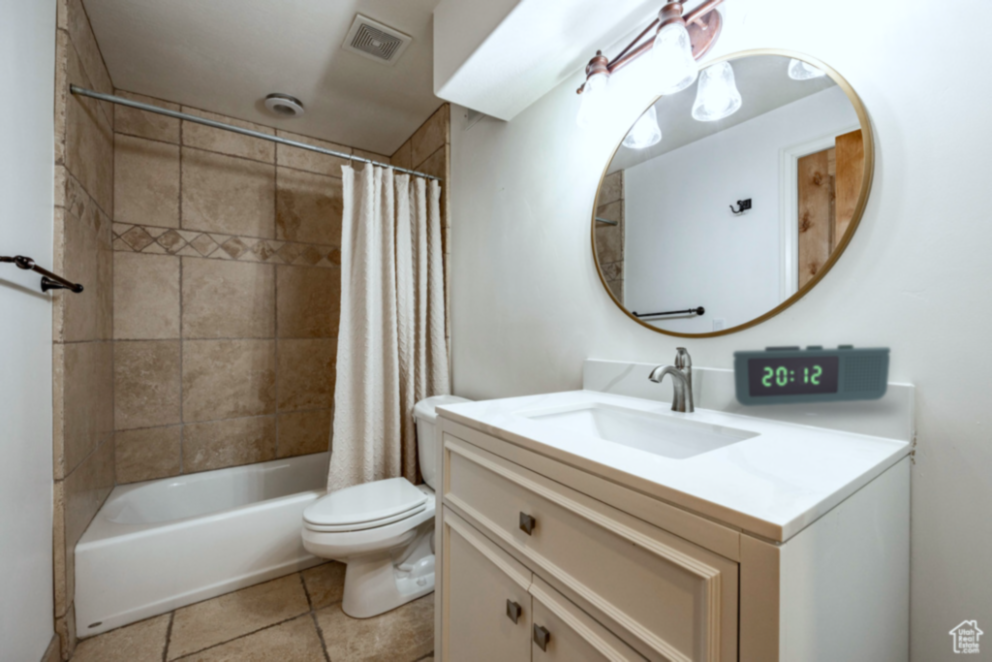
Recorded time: 20:12
